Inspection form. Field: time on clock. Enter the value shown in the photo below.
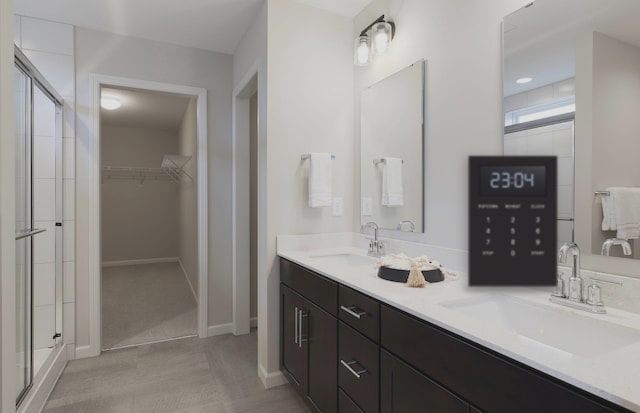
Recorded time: 23:04
